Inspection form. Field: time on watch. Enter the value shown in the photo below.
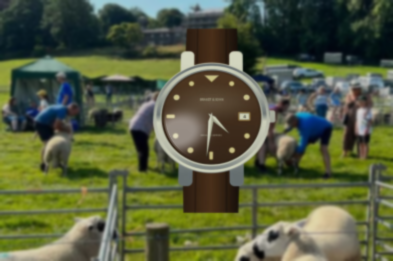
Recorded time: 4:31
